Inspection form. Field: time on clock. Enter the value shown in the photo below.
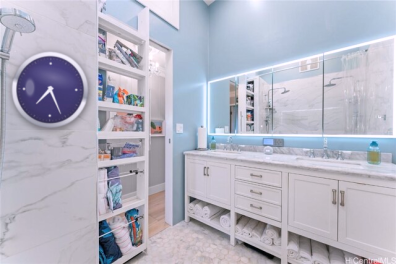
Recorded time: 7:26
